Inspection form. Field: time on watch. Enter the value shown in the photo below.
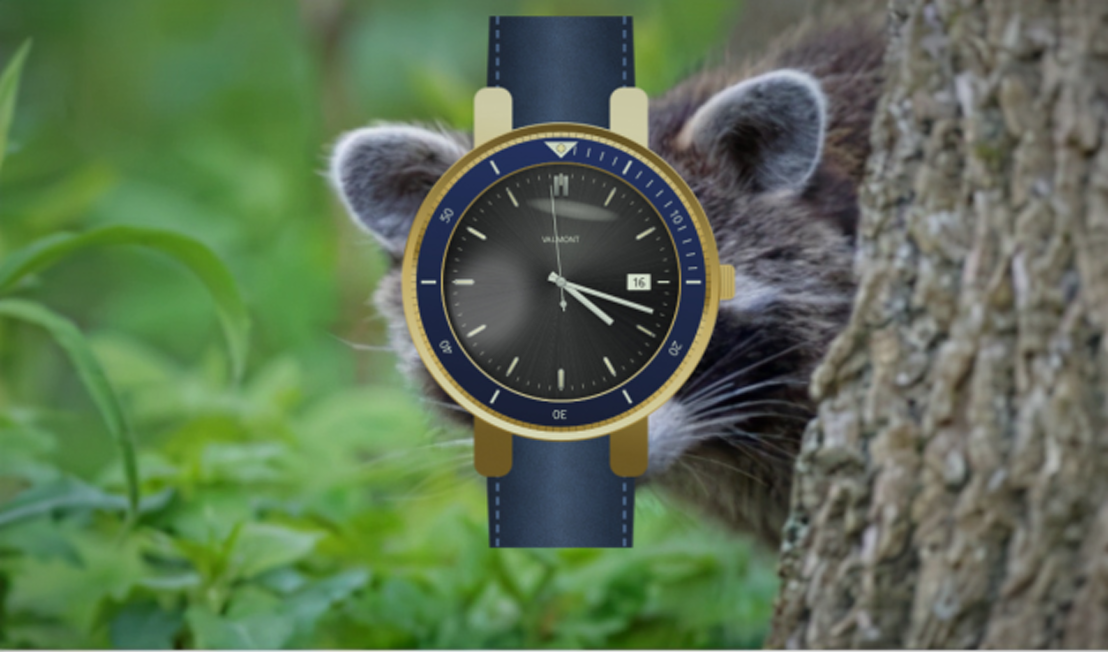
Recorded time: 4:17:59
